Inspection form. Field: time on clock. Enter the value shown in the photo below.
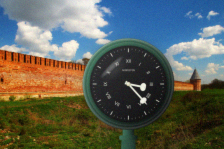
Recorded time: 3:23
